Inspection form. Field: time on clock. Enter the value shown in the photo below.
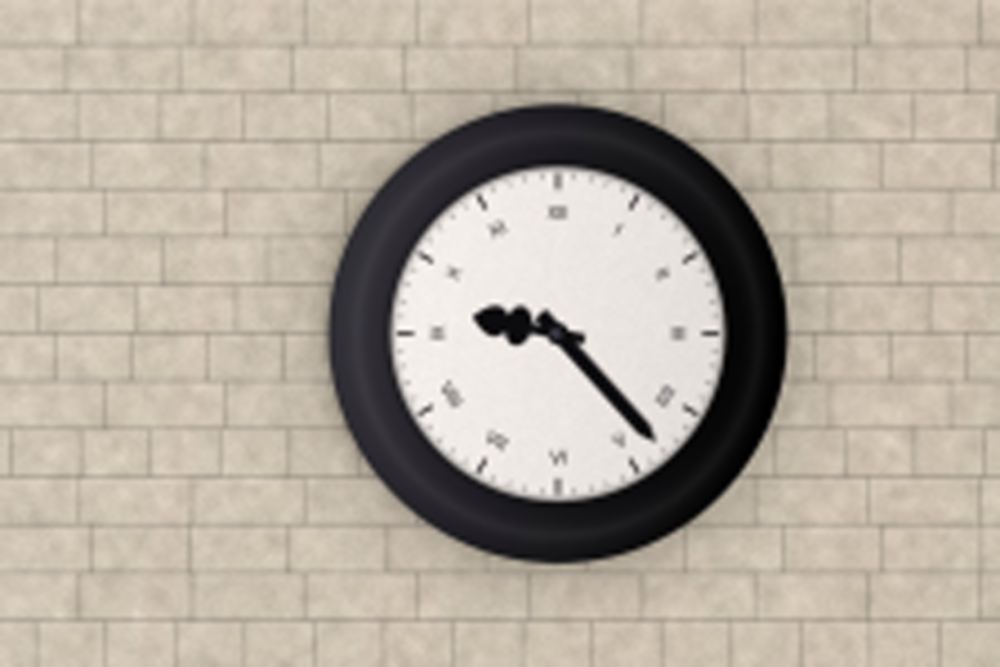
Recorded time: 9:23
